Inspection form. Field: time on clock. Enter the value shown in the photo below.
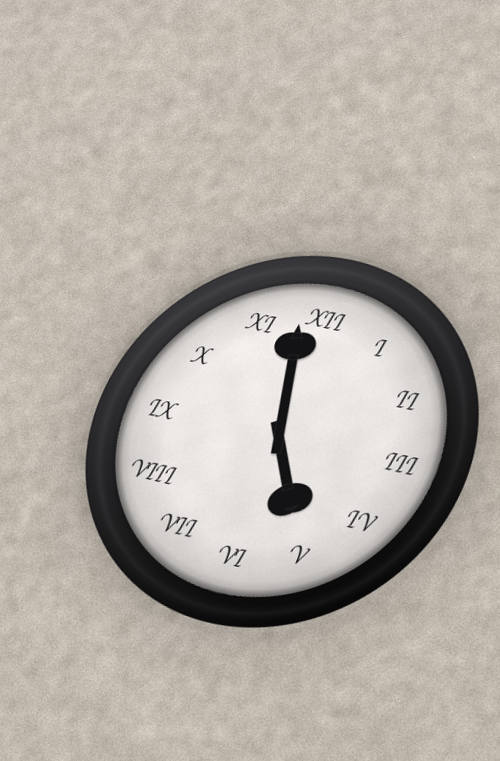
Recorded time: 4:58
